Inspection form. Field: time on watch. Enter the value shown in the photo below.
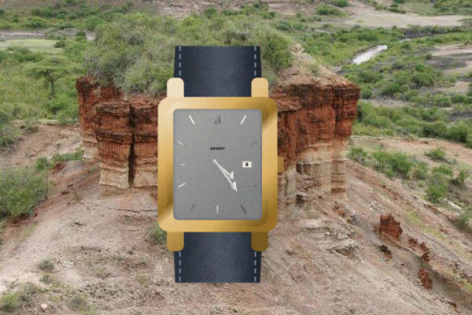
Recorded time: 4:24
